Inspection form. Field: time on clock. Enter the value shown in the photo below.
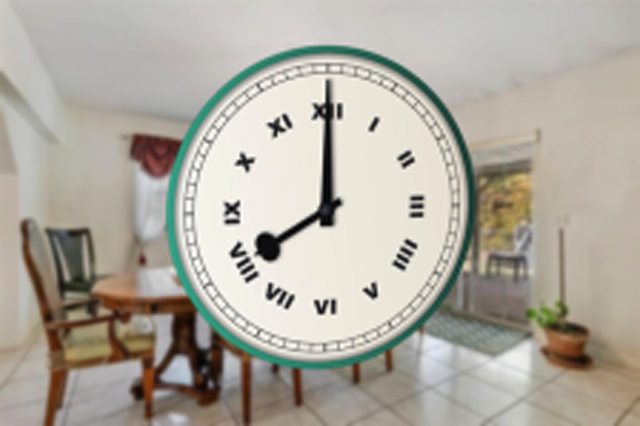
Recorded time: 8:00
